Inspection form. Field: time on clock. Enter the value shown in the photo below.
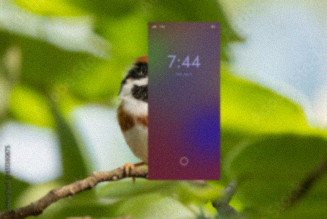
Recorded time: 7:44
